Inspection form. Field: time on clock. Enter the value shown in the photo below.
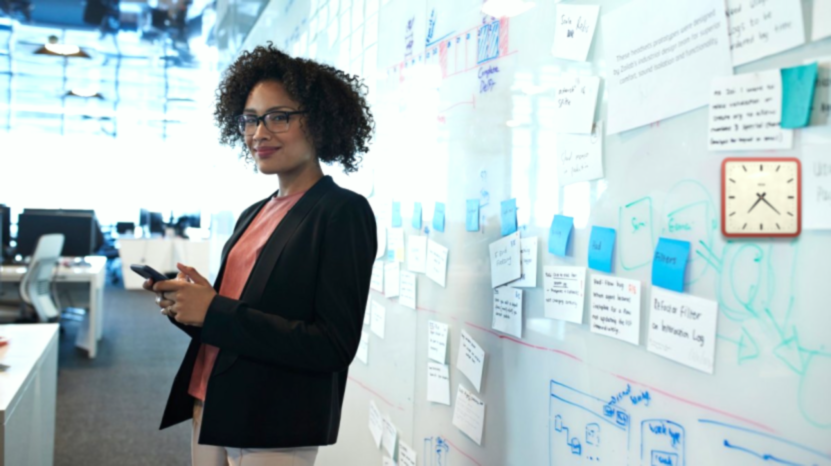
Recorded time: 7:22
